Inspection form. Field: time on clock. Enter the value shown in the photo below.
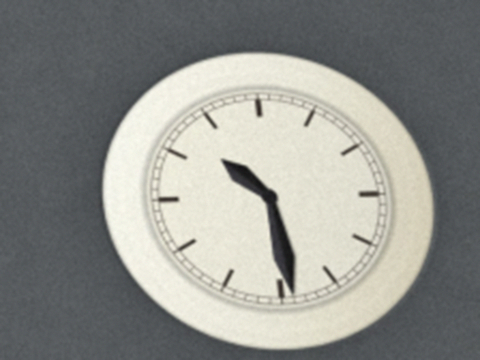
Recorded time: 10:29
